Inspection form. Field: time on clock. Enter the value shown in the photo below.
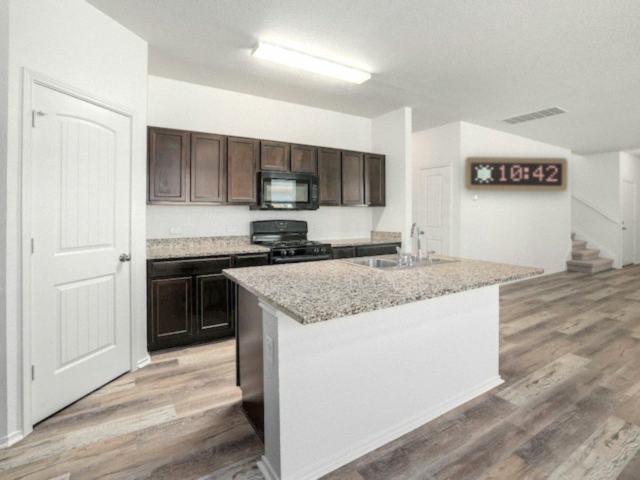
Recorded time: 10:42
